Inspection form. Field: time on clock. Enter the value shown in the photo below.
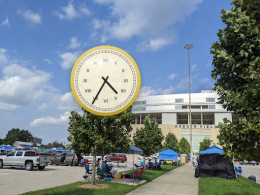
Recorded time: 4:35
